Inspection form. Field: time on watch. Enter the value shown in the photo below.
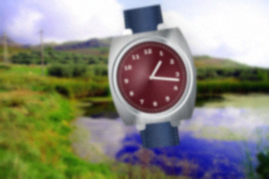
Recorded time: 1:17
